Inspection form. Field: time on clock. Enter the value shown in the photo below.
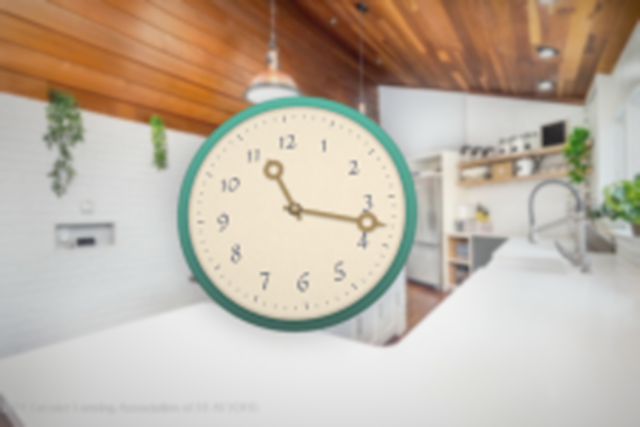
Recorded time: 11:18
